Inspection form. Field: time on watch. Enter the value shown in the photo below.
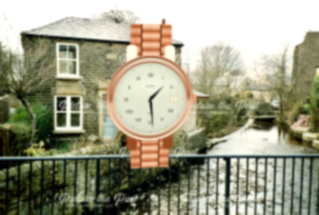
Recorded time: 1:29
